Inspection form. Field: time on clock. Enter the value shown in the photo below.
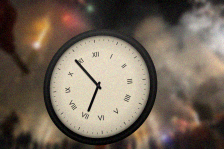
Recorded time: 6:54
